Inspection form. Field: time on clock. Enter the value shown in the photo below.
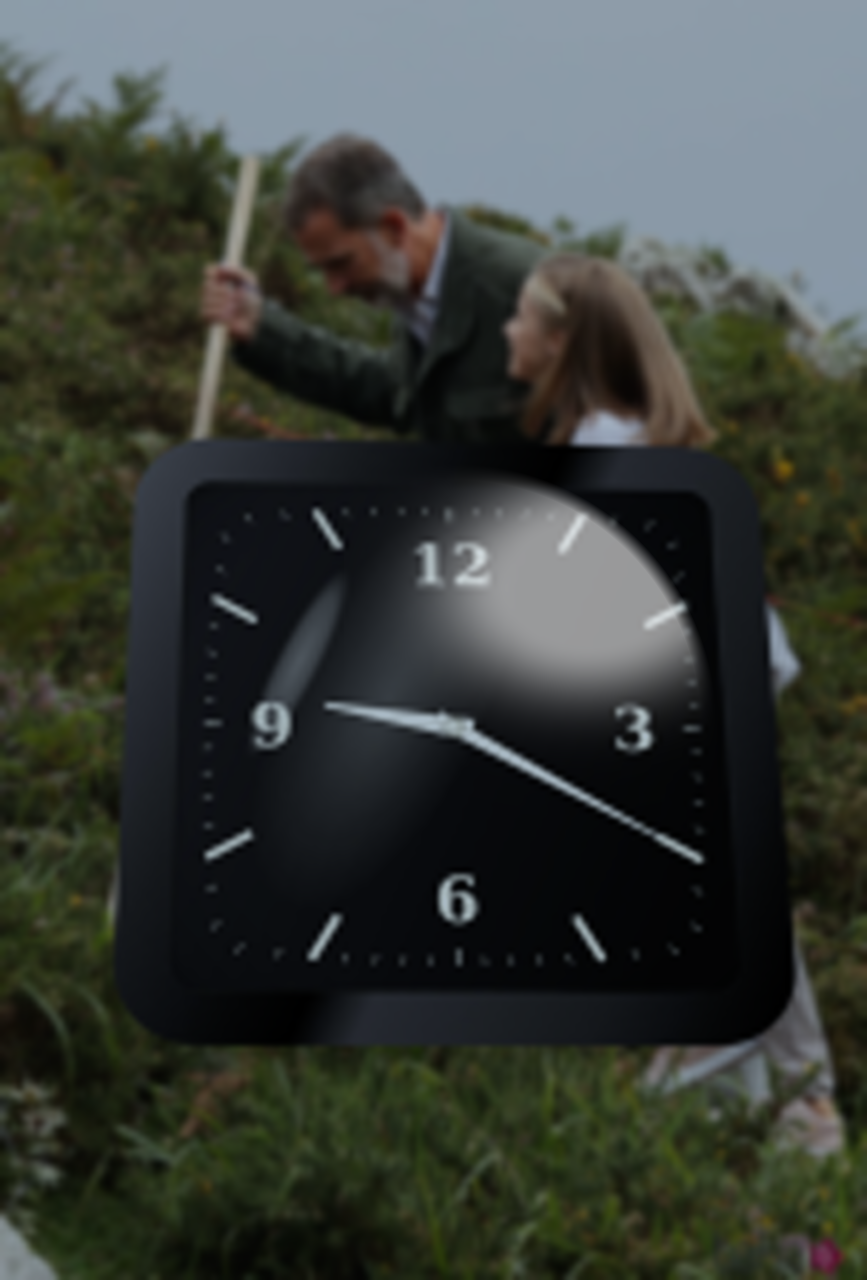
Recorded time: 9:20
